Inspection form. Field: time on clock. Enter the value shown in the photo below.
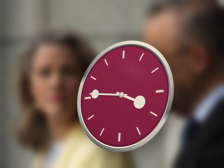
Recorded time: 3:46
